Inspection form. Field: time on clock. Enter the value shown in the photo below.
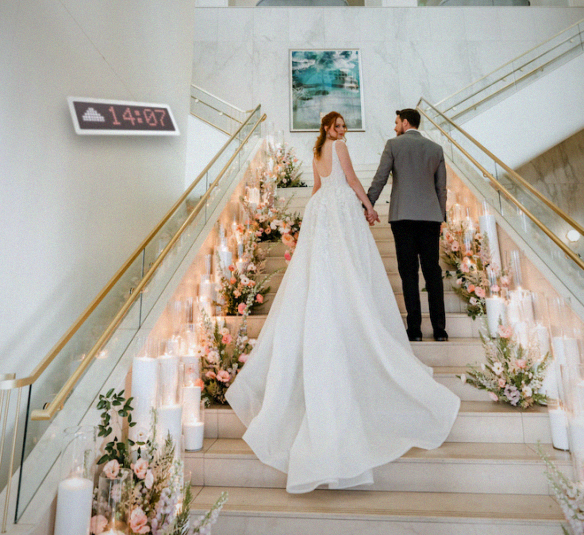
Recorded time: 14:07
